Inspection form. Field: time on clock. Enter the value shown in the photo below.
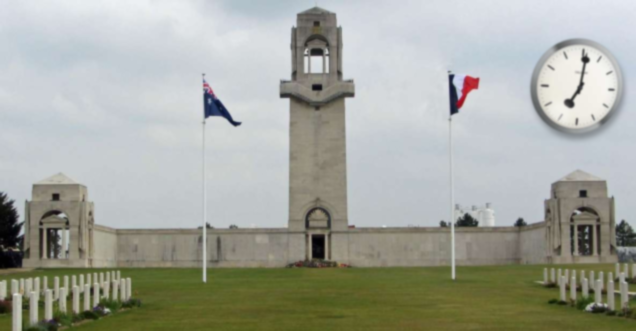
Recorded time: 7:01
